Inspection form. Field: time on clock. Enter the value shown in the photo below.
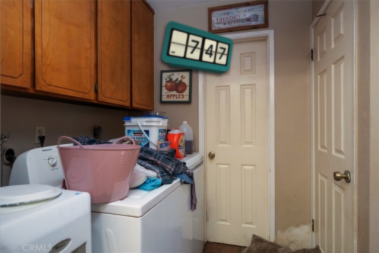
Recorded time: 7:47
